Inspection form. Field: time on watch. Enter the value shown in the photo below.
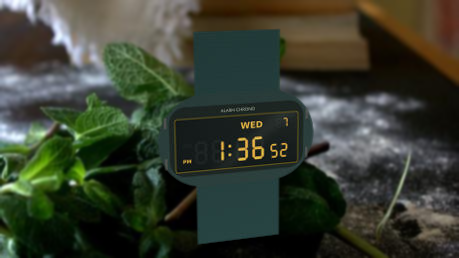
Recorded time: 1:36:52
